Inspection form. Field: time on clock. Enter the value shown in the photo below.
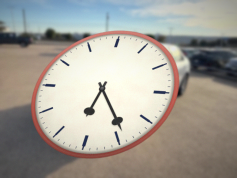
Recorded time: 6:24
